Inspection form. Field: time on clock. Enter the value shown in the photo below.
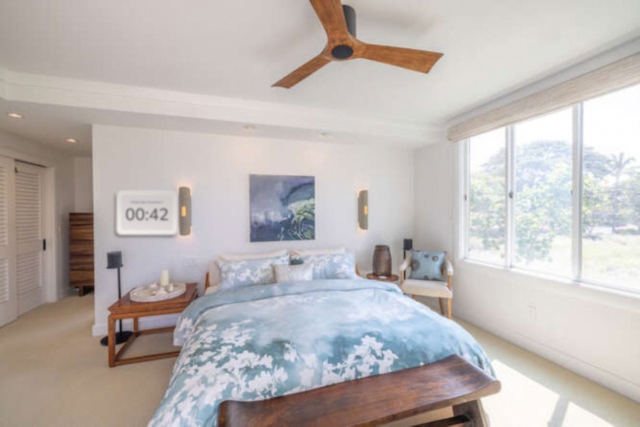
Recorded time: 0:42
